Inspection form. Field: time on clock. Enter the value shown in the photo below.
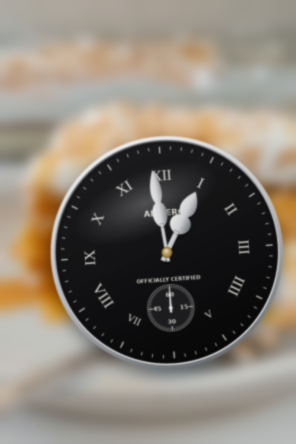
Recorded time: 12:59
